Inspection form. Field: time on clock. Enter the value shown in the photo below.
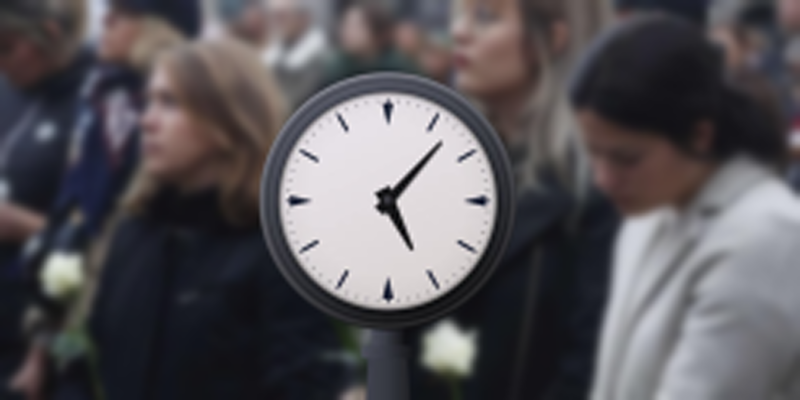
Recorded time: 5:07
